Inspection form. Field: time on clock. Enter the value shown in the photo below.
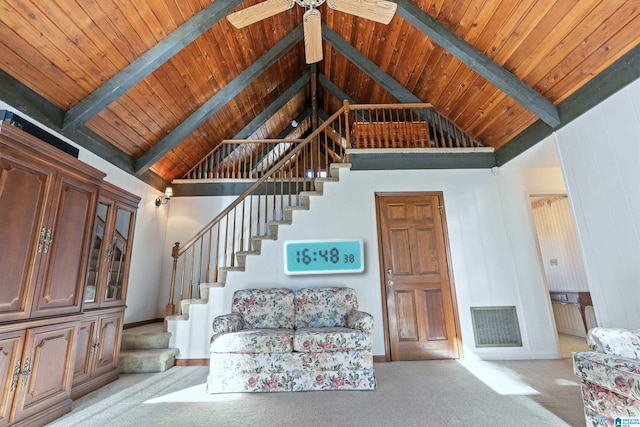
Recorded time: 16:48:38
